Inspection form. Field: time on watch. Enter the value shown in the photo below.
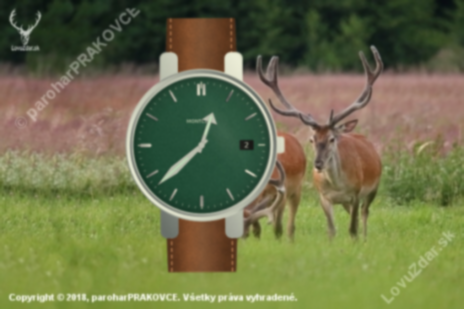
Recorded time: 12:38
